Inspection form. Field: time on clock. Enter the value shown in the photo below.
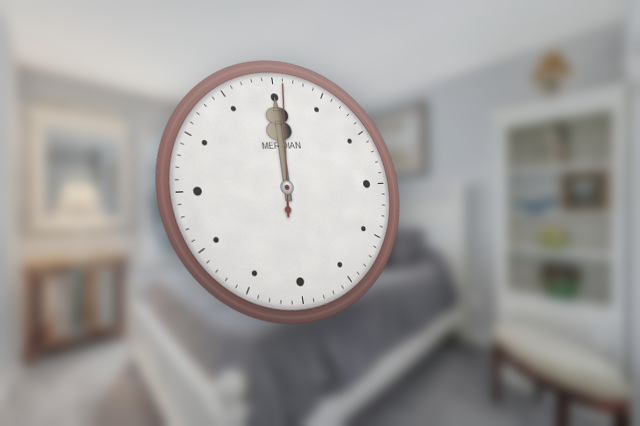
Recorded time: 12:00:01
